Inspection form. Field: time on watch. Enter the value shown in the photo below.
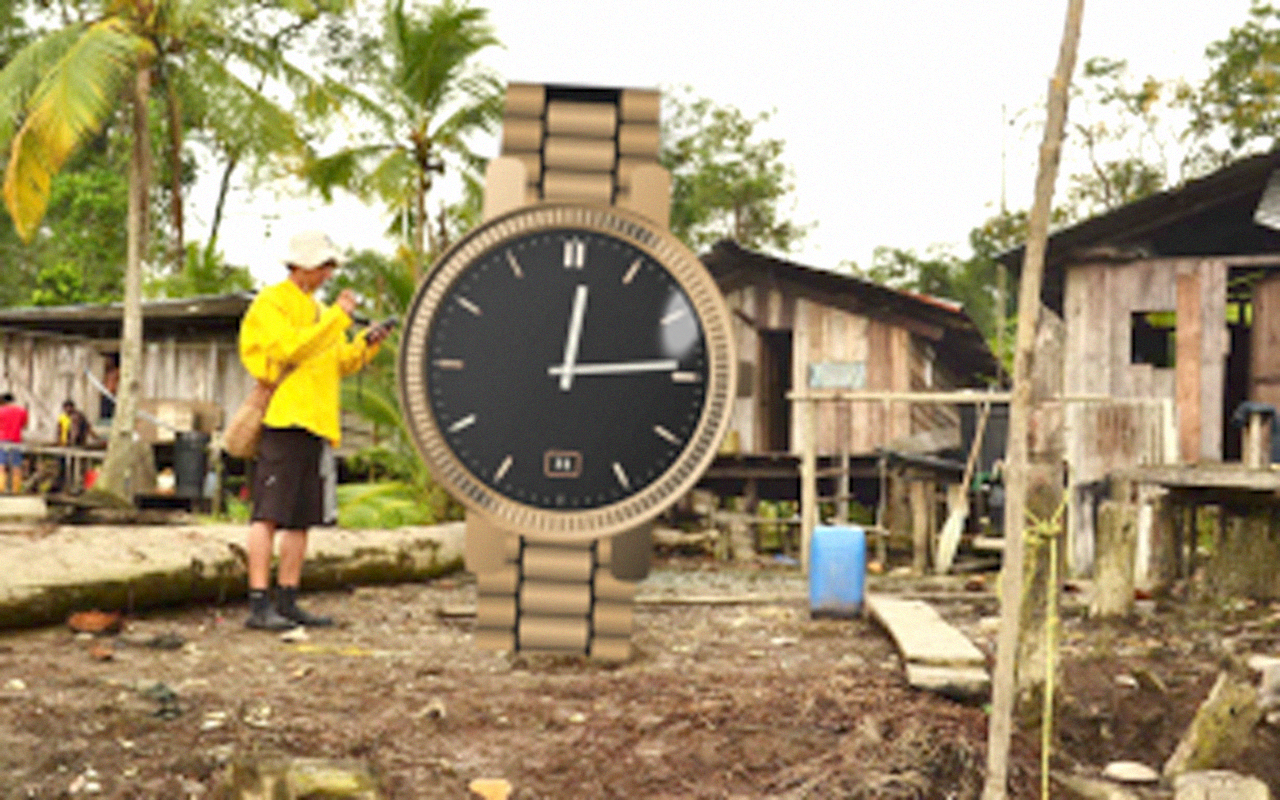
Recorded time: 12:14
